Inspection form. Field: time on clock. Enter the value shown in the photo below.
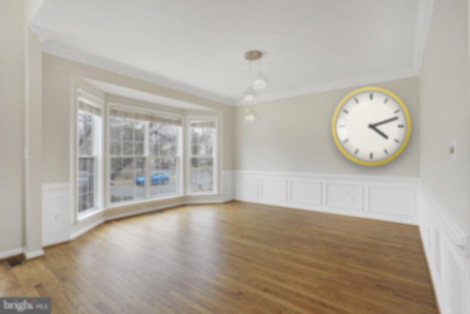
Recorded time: 4:12
